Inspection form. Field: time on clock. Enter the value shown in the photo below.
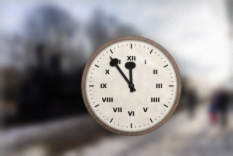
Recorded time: 11:54
